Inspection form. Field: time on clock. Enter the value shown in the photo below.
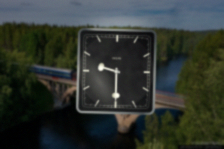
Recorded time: 9:30
